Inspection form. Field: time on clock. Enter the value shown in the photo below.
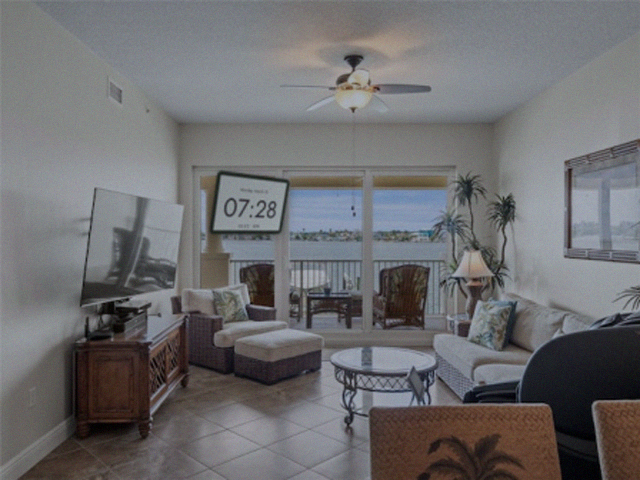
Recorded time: 7:28
